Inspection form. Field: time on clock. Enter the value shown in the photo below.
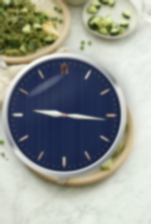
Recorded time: 9:16
